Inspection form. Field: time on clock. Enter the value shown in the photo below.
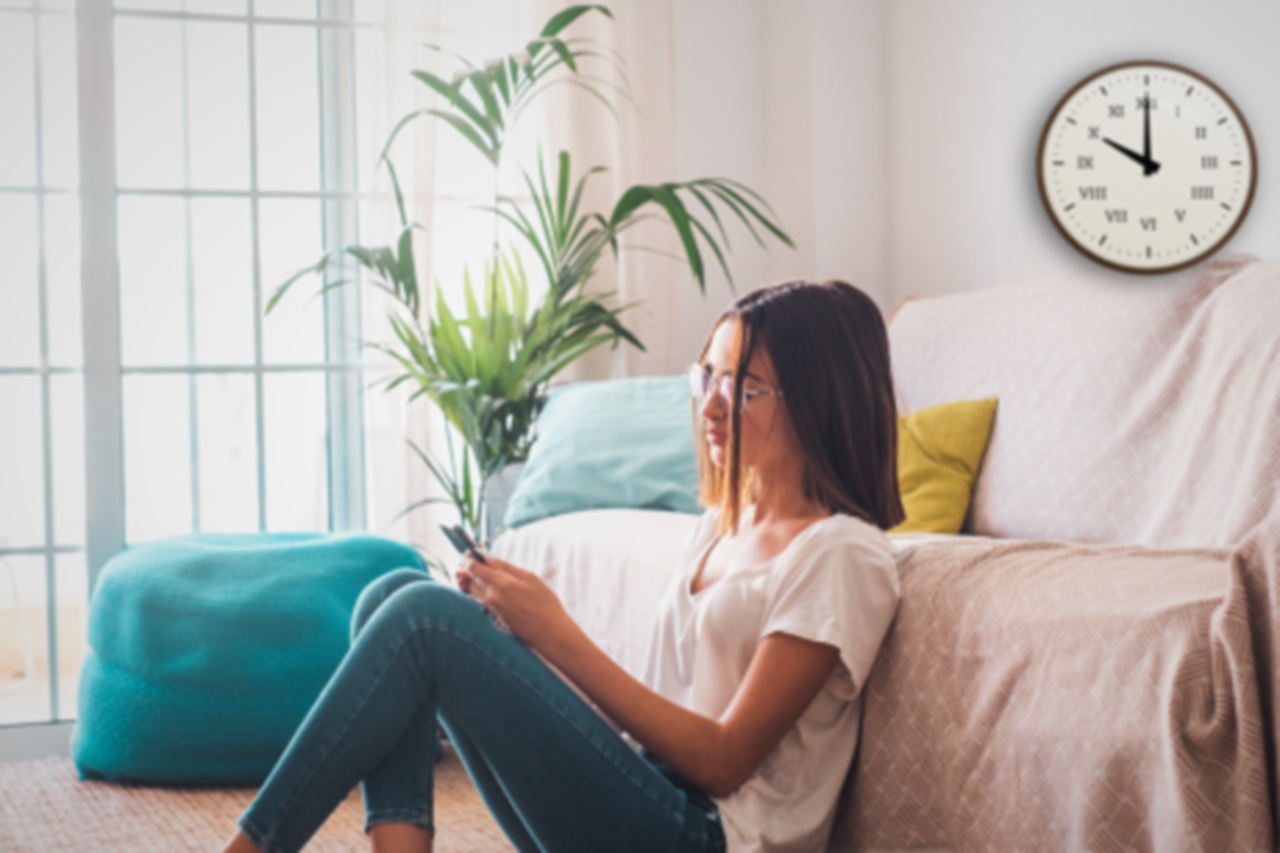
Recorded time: 10:00
